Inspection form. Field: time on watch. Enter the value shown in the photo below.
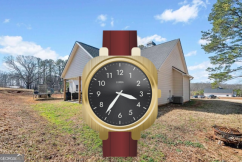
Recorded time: 3:36
